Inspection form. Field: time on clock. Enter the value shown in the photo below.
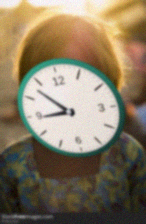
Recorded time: 8:53
